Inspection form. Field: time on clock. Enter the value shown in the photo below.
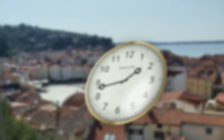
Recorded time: 1:43
